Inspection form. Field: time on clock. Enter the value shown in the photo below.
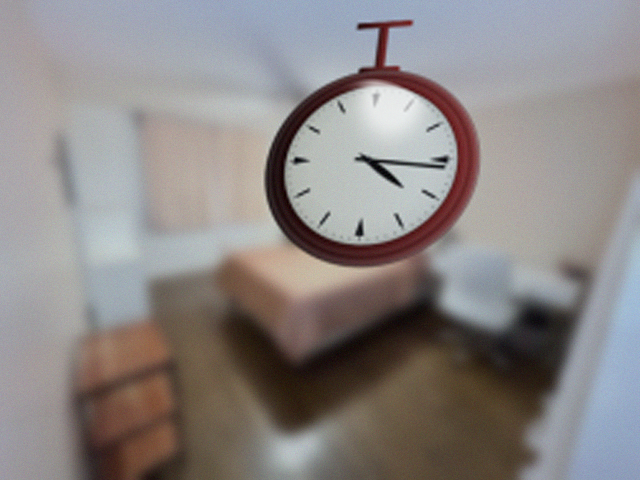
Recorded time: 4:16
